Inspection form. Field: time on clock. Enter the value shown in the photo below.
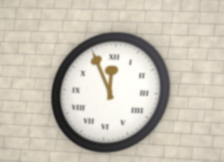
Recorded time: 11:55
